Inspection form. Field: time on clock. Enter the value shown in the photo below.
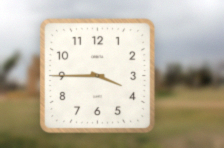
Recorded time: 3:45
